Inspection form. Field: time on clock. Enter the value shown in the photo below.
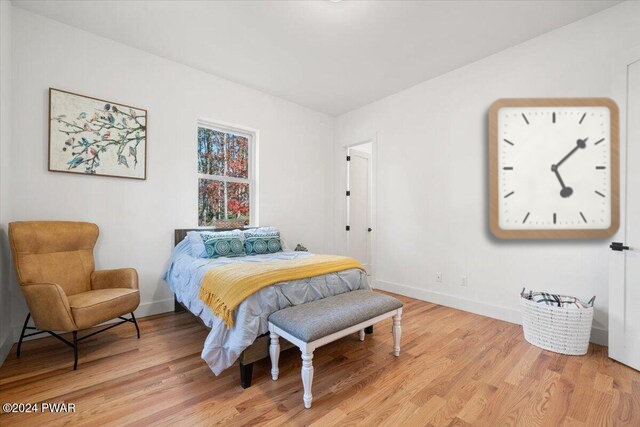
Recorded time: 5:08
